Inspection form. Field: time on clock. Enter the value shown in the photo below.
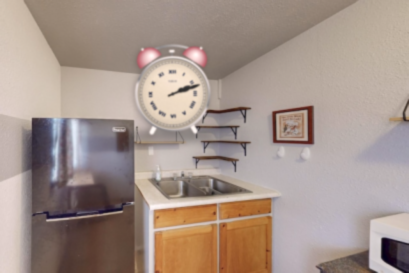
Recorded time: 2:12
